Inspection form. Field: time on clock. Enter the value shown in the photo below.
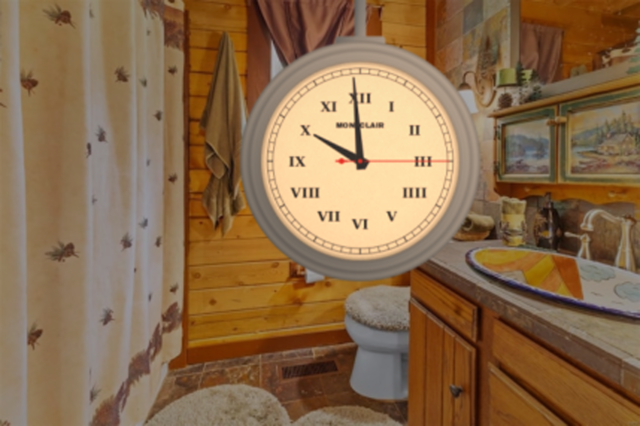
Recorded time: 9:59:15
